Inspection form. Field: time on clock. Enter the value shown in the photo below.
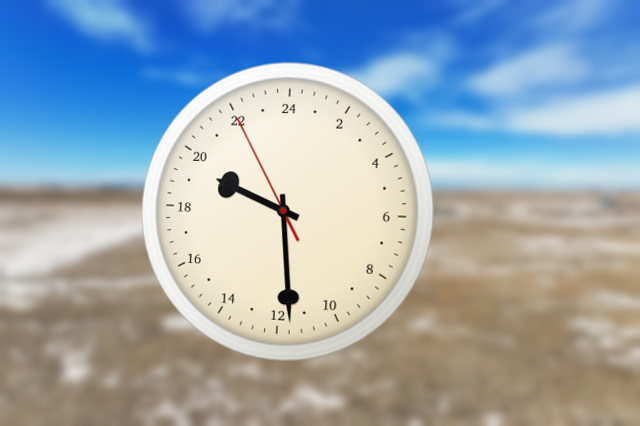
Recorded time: 19:28:55
